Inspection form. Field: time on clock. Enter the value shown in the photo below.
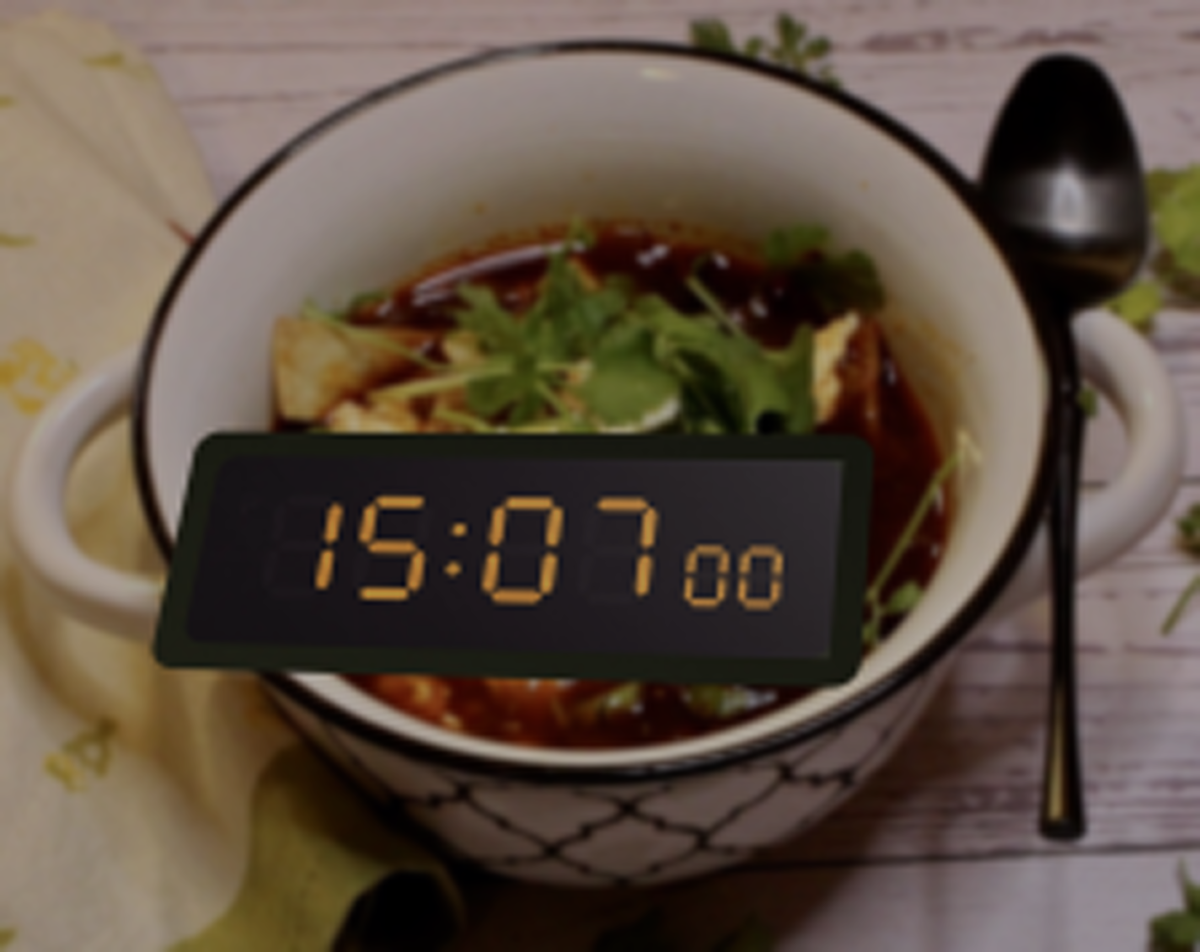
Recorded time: 15:07:00
